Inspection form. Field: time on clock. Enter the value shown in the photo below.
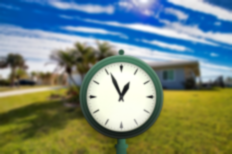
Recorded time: 12:56
